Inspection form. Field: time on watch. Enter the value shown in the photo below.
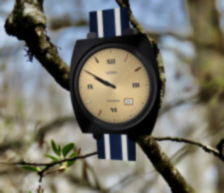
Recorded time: 9:50
